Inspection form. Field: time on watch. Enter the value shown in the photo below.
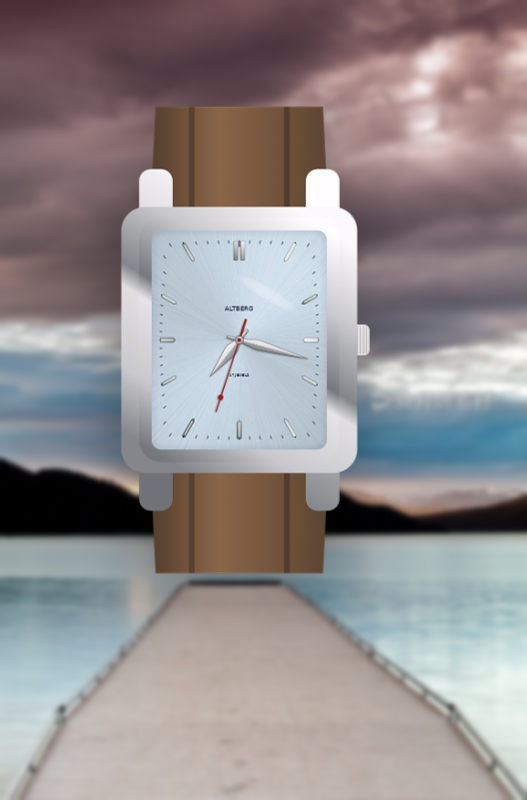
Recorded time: 7:17:33
